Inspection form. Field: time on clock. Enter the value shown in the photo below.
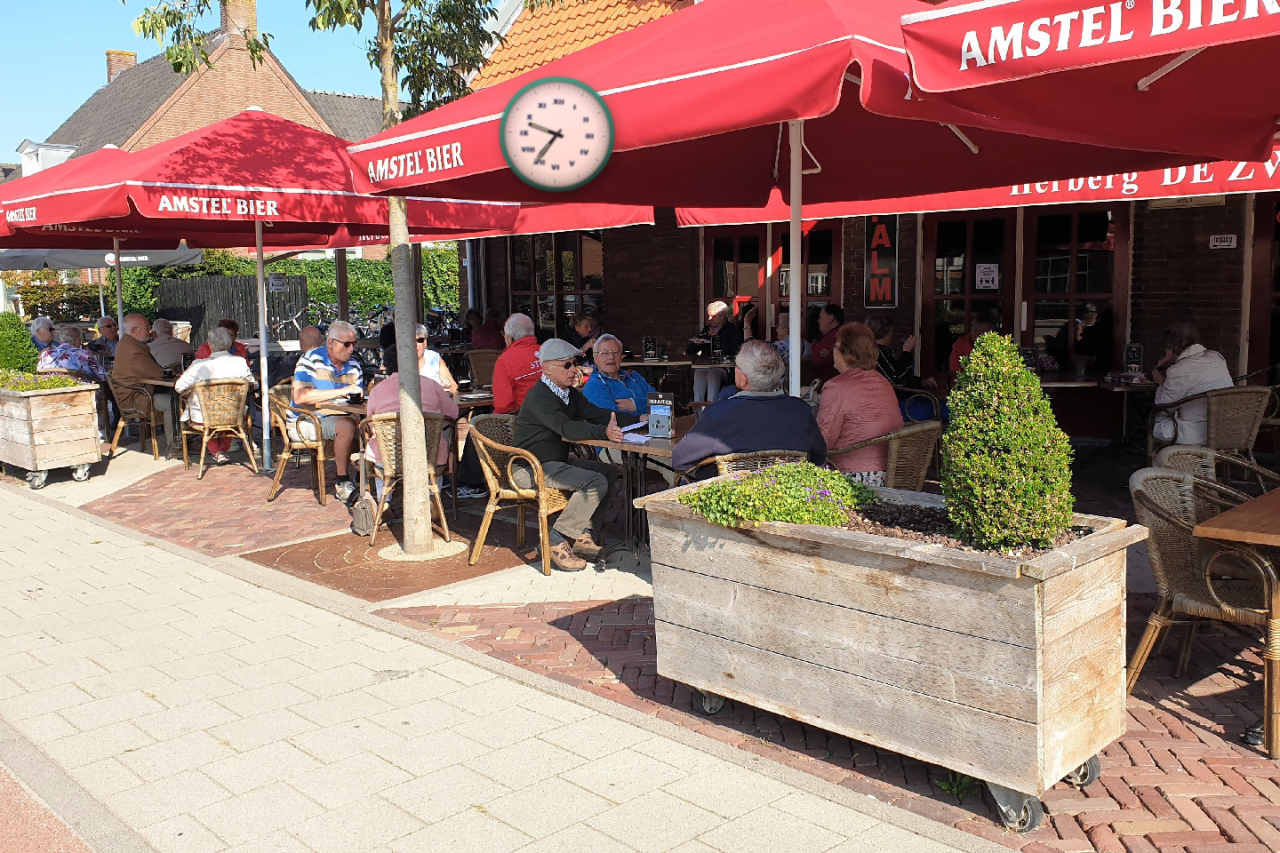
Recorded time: 9:36
